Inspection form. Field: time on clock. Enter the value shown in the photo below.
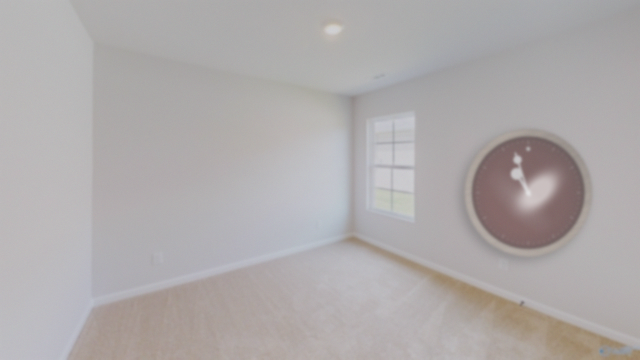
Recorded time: 10:57
